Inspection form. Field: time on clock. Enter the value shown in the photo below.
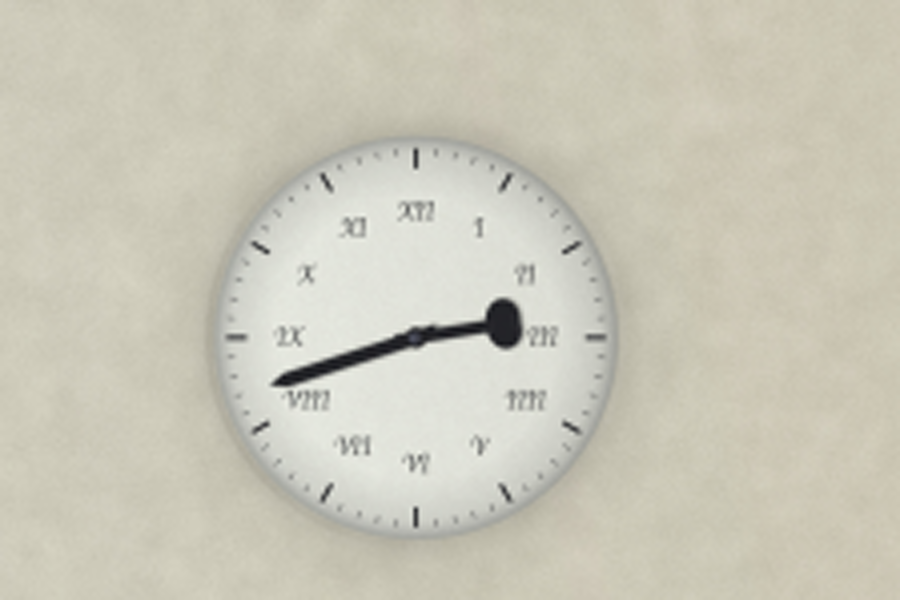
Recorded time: 2:42
